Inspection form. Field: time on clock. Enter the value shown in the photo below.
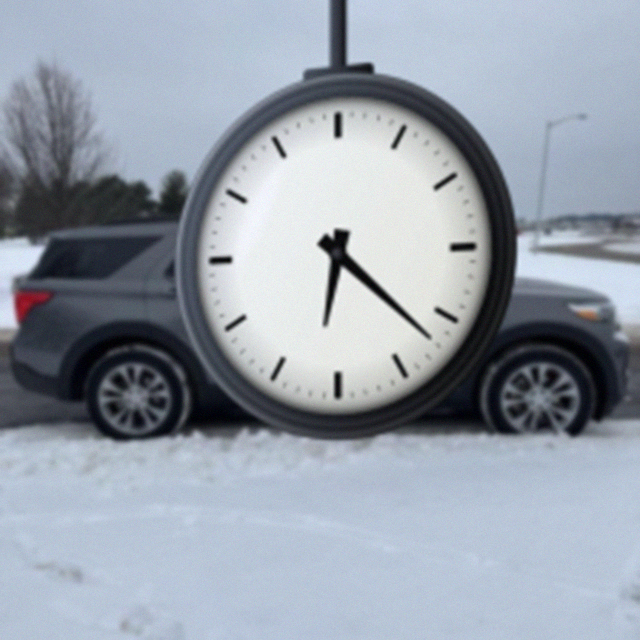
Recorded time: 6:22
